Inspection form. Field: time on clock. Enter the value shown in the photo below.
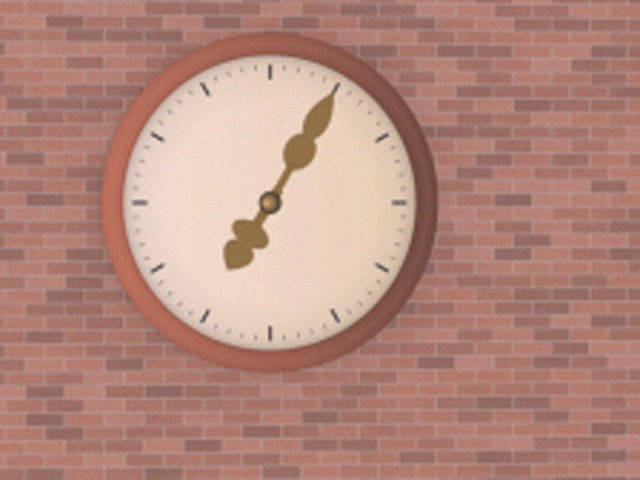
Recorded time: 7:05
